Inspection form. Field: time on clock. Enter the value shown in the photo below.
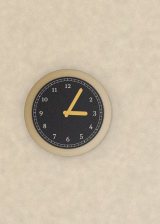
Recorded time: 3:05
